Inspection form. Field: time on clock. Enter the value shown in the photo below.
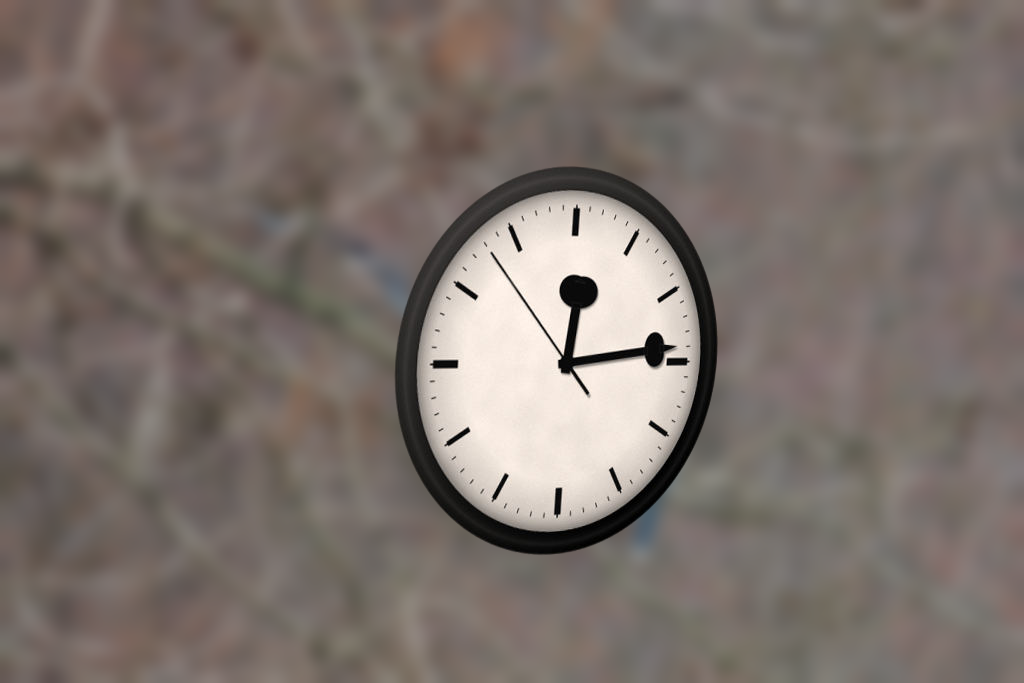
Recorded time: 12:13:53
